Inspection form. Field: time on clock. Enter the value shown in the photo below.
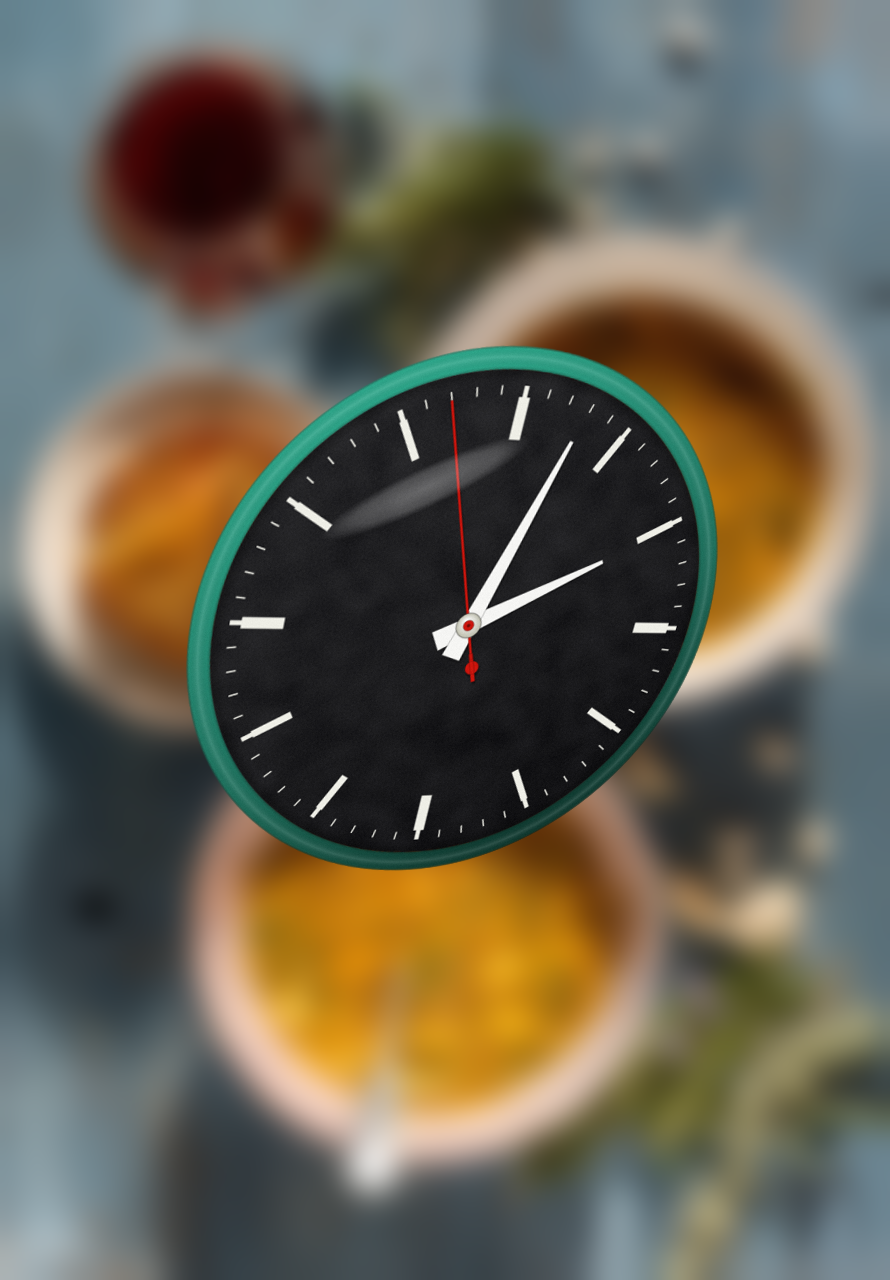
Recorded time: 2:02:57
